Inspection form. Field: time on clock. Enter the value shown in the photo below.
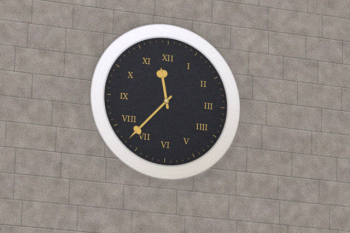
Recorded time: 11:37
